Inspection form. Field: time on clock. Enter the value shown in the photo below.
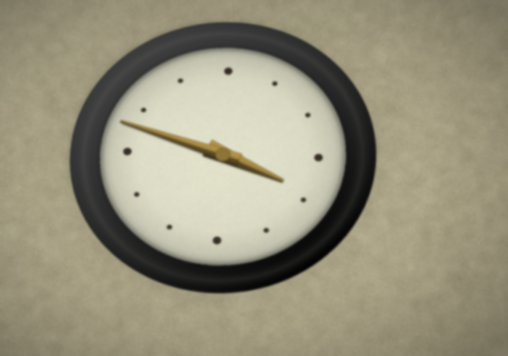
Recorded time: 3:48
